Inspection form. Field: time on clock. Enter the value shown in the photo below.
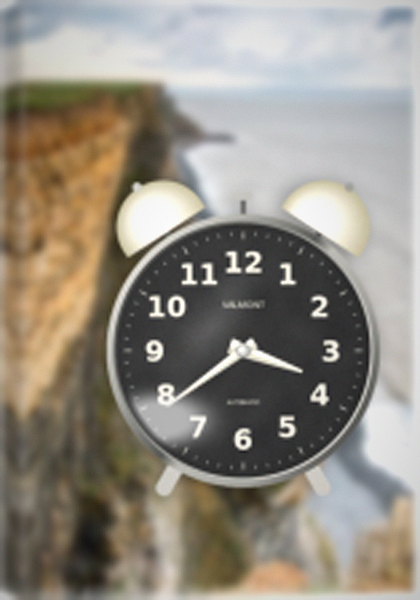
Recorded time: 3:39
